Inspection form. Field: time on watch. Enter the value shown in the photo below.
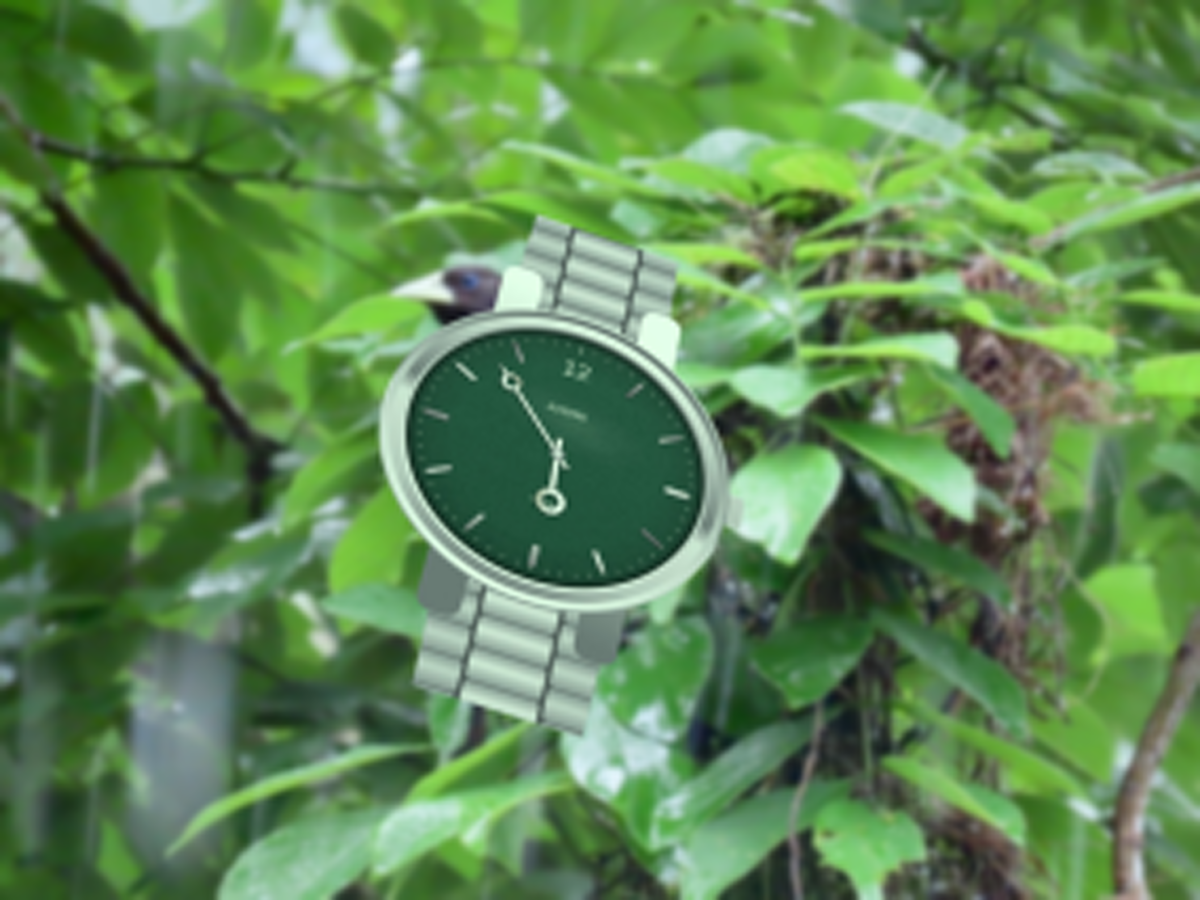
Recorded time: 5:53
